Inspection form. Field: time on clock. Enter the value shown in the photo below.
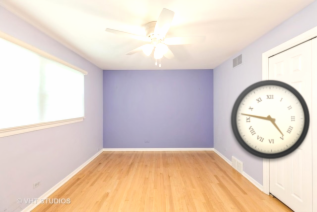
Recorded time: 4:47
